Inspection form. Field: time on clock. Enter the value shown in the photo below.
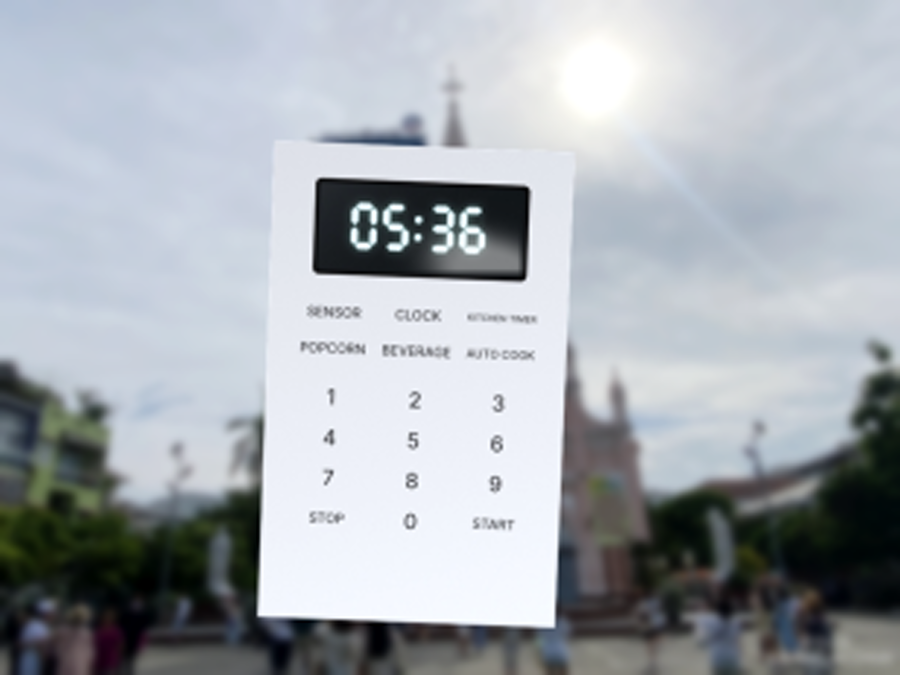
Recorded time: 5:36
